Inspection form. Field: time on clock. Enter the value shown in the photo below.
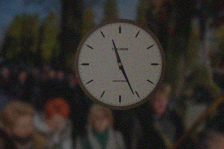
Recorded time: 11:26
